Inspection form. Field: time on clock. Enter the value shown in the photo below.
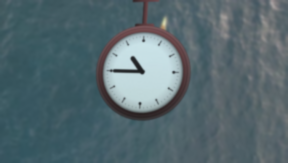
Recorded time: 10:45
